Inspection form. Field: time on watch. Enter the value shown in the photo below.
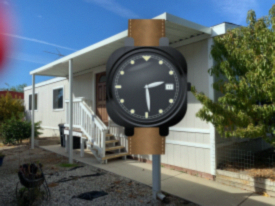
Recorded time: 2:29
